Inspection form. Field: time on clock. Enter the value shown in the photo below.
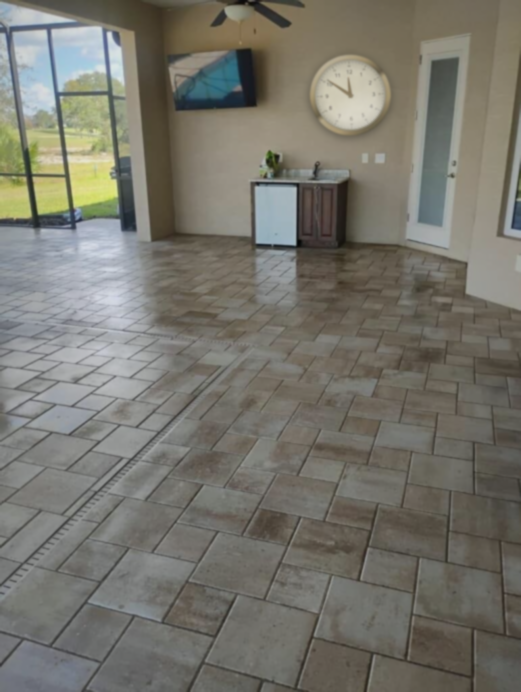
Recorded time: 11:51
